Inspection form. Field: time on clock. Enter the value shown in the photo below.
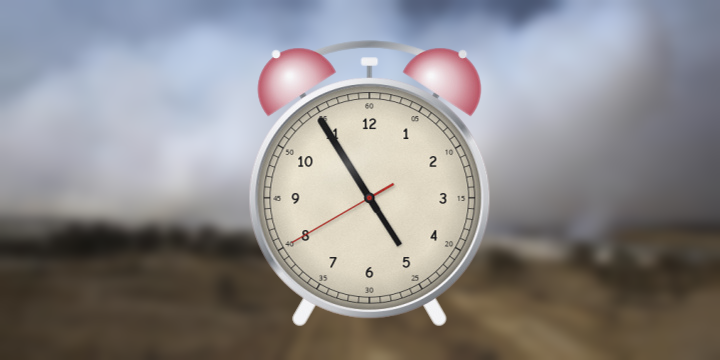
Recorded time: 4:54:40
